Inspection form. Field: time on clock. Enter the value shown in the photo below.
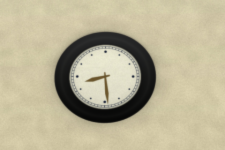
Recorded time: 8:29
